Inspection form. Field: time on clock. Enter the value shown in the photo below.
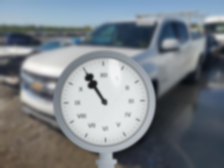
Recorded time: 10:55
